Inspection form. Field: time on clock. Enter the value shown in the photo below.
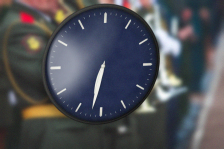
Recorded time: 6:32
